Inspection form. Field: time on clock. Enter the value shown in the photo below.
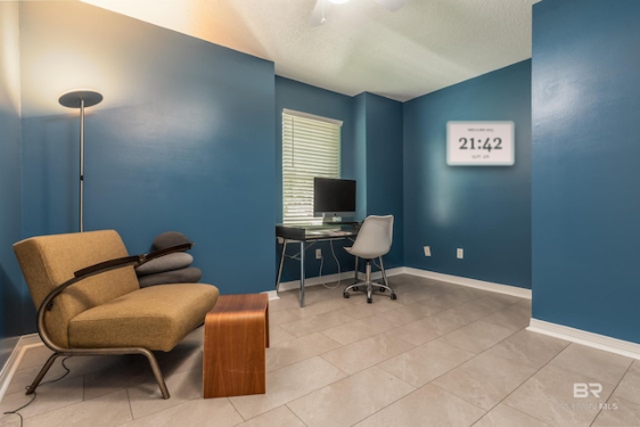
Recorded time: 21:42
